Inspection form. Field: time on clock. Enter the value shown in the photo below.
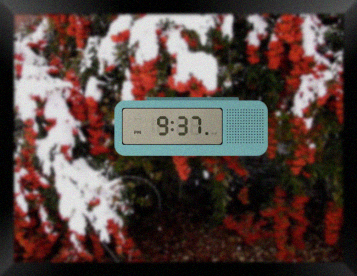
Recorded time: 9:37
